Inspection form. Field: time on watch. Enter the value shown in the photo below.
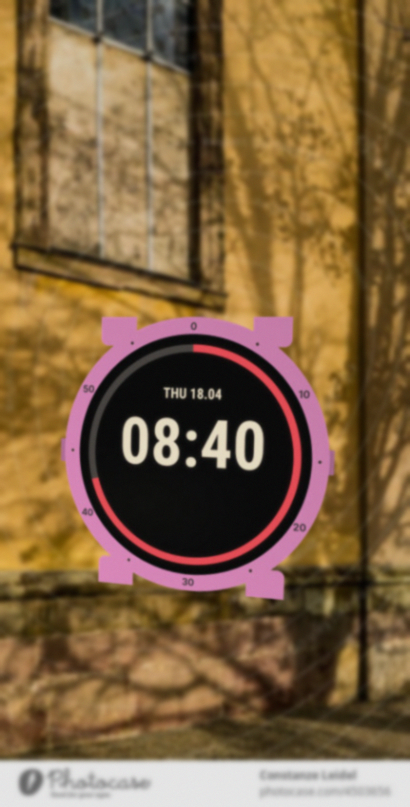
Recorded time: 8:40
